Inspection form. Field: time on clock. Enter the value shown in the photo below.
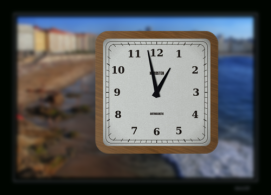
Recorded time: 12:58
